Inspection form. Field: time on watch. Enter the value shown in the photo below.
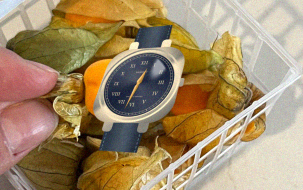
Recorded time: 12:32
